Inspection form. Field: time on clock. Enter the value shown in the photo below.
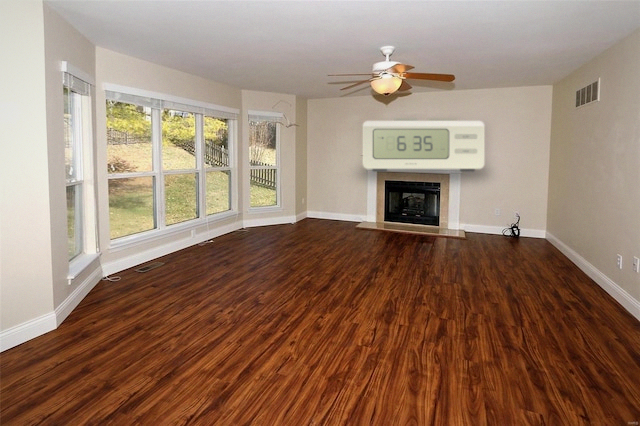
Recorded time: 6:35
